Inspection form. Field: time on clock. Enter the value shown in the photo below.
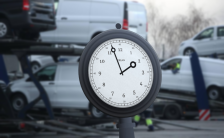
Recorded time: 1:57
